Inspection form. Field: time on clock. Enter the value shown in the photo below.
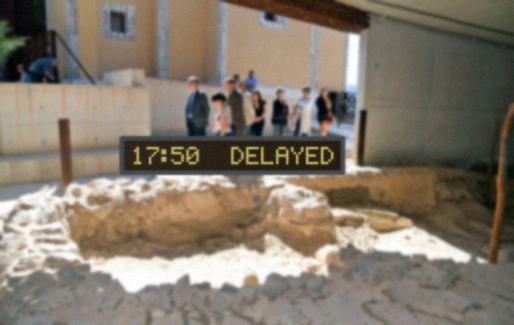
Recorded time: 17:50
